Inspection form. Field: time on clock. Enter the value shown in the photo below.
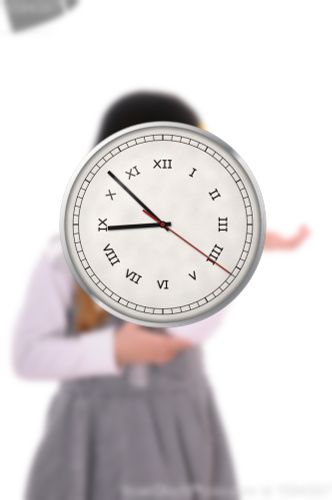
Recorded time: 8:52:21
